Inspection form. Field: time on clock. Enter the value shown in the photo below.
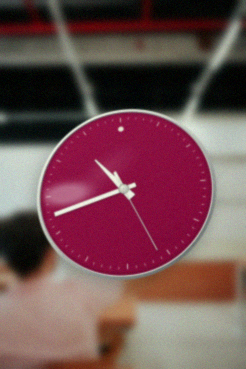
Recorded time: 10:42:26
